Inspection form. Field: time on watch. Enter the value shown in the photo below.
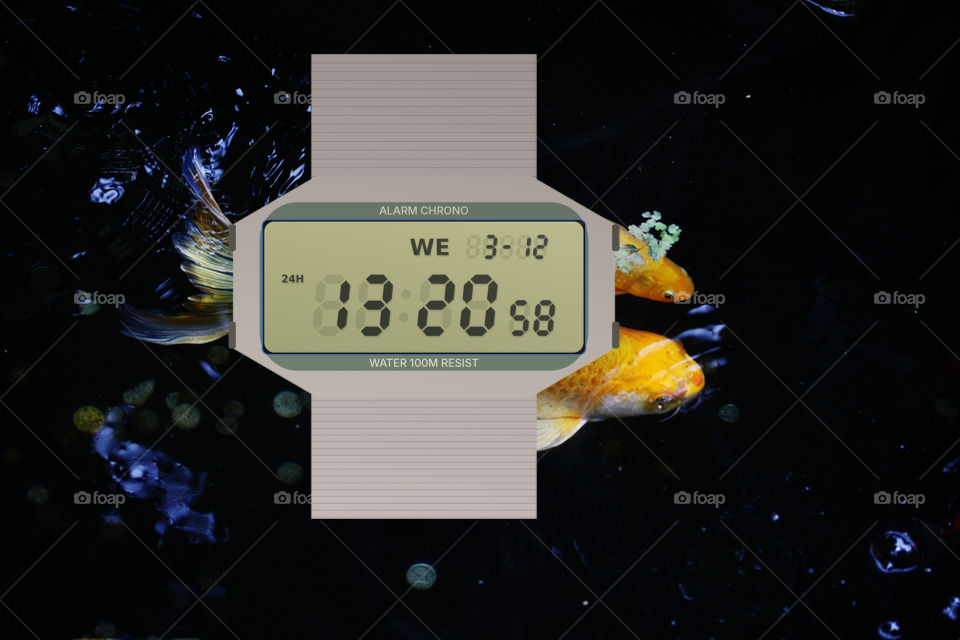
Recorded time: 13:20:58
